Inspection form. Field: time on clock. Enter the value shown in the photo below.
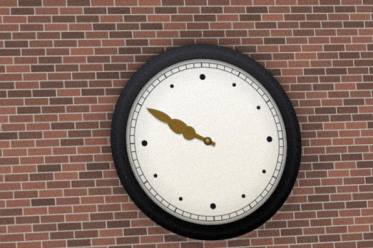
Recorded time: 9:50
